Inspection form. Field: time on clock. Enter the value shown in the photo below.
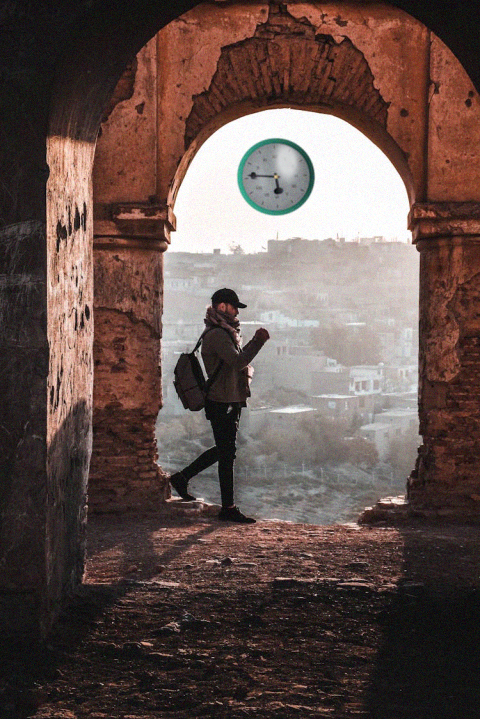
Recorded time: 5:46
